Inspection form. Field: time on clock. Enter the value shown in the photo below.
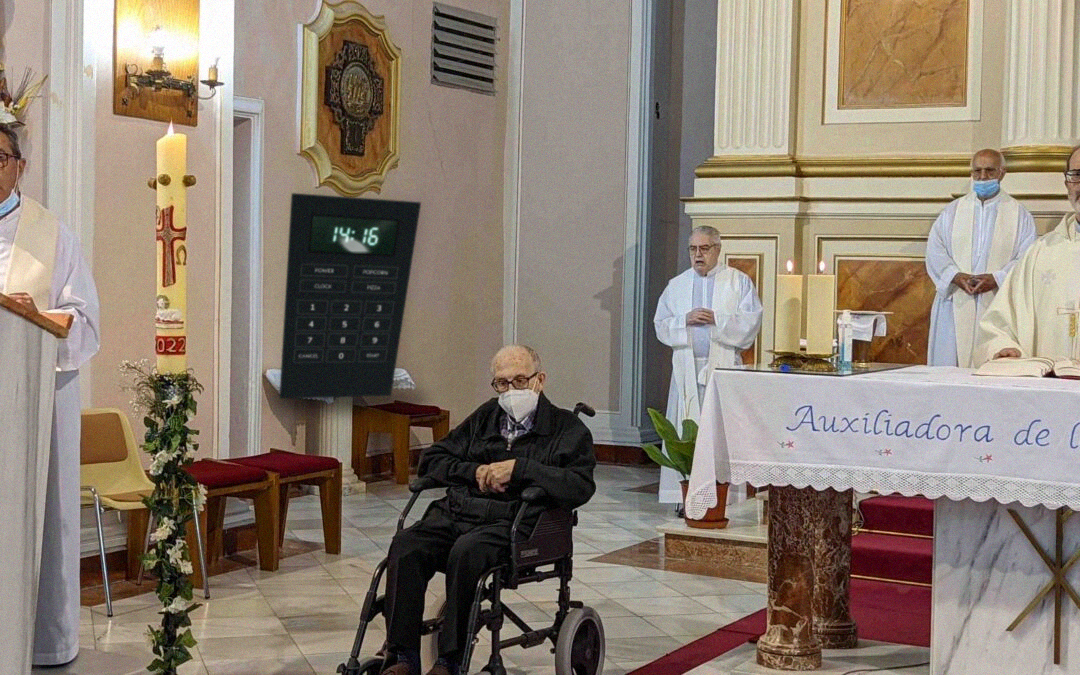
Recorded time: 14:16
